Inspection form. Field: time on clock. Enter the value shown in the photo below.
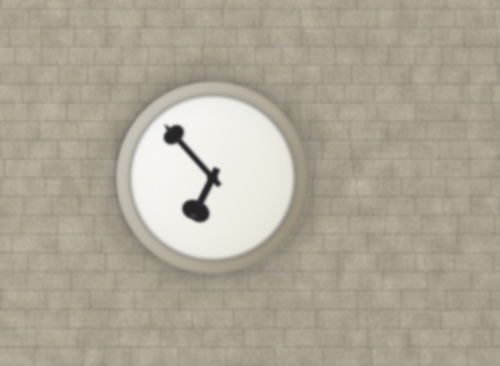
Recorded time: 6:53
